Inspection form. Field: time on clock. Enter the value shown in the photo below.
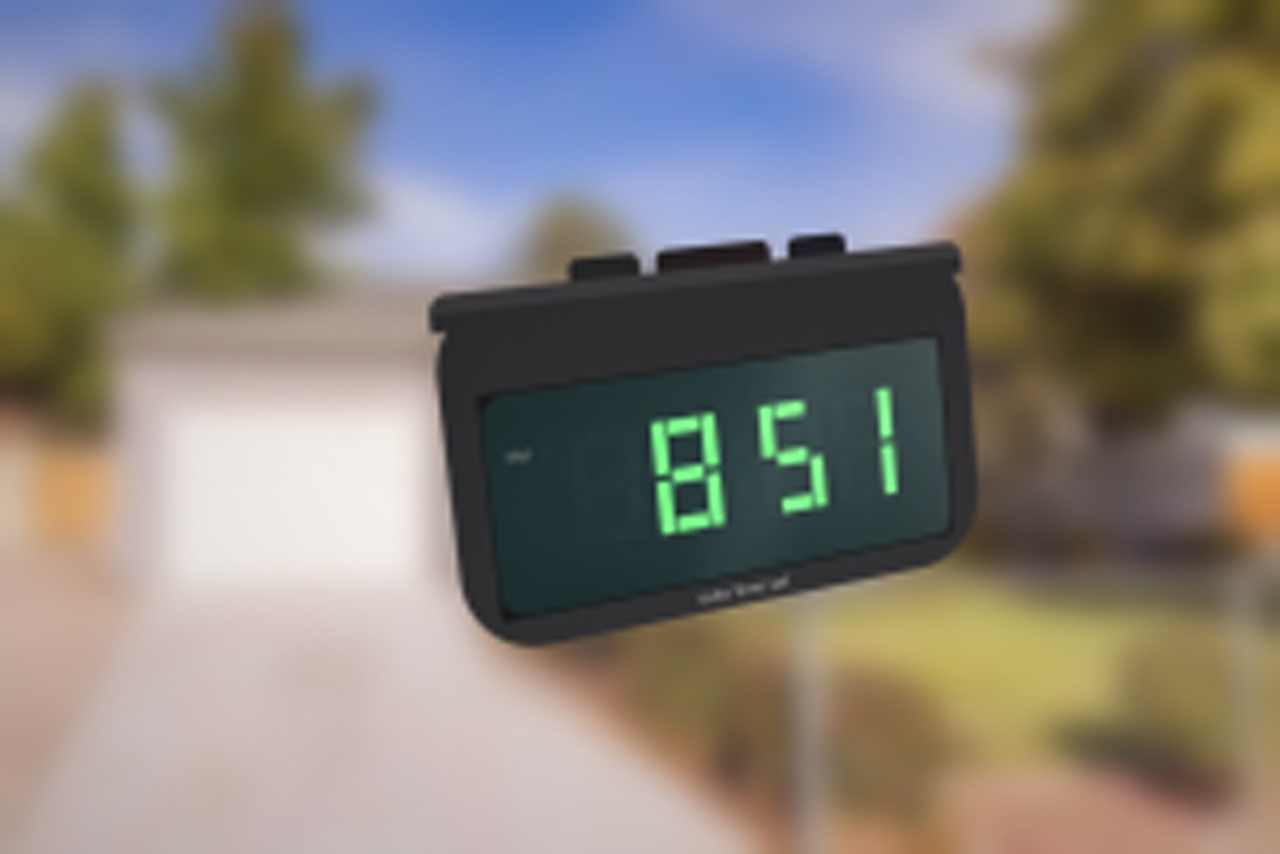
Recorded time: 8:51
